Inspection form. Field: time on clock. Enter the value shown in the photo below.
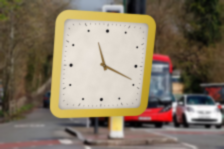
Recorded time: 11:19
